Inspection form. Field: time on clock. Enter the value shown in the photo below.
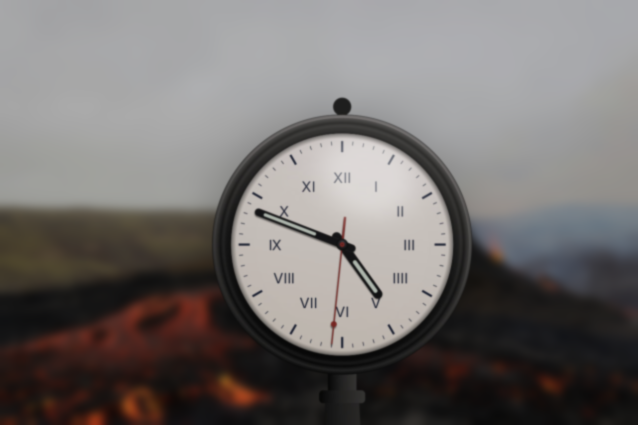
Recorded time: 4:48:31
